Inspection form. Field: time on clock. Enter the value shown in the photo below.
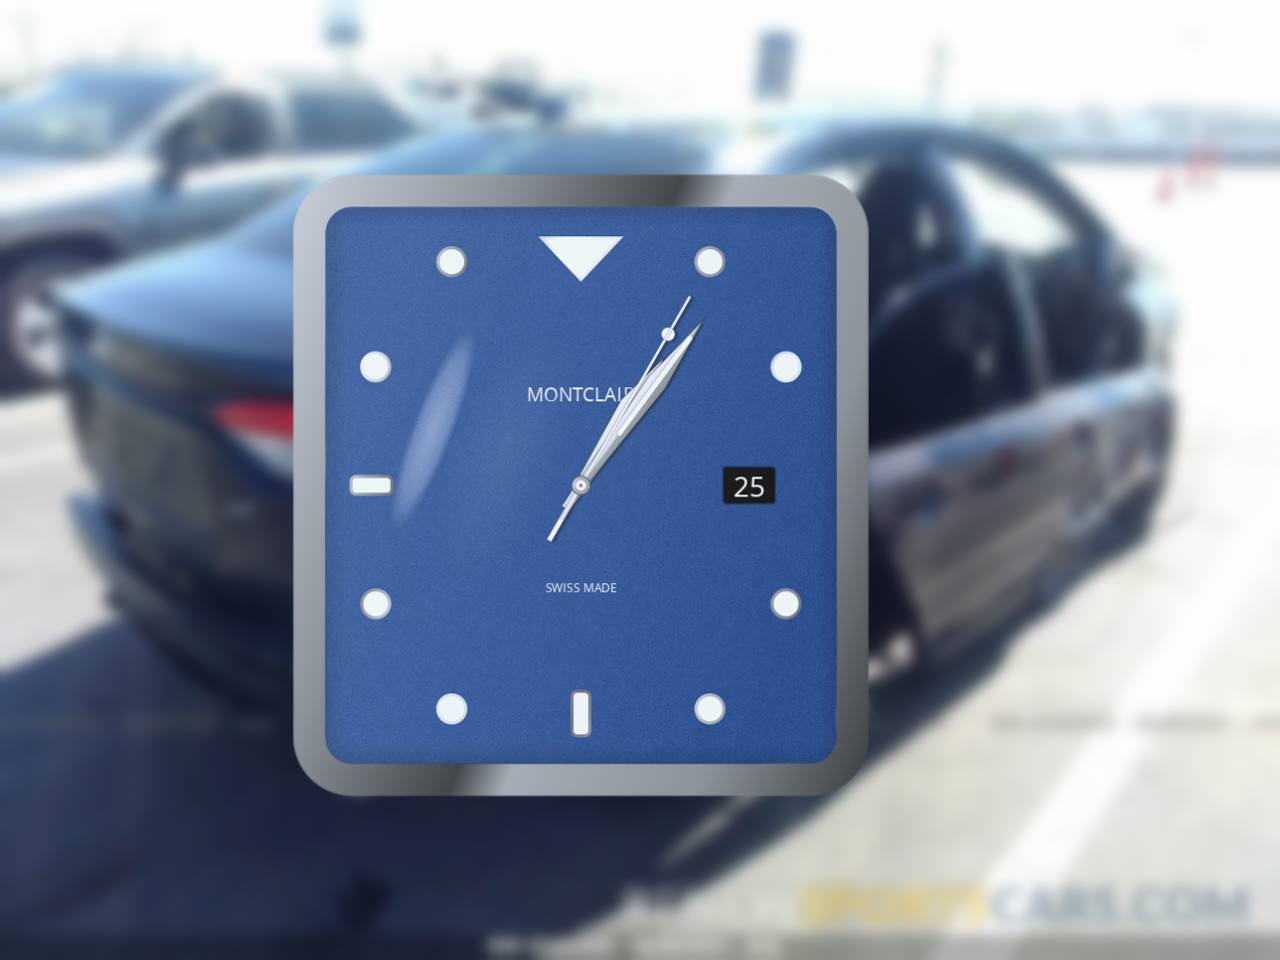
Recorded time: 1:06:05
